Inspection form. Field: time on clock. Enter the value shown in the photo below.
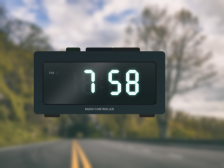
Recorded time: 7:58
